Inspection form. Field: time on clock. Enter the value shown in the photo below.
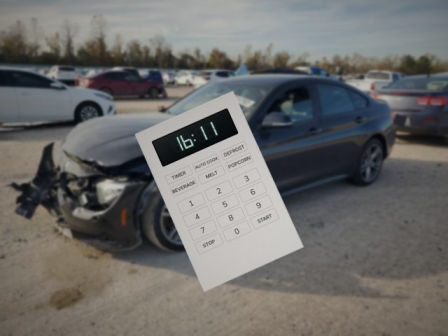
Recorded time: 16:11
